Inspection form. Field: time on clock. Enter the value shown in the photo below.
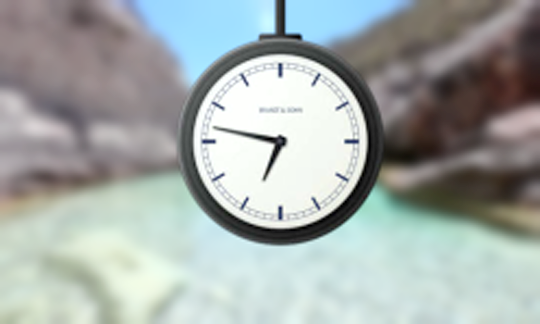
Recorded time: 6:47
